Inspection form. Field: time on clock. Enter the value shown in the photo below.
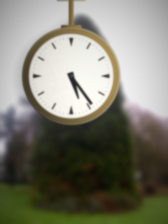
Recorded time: 5:24
